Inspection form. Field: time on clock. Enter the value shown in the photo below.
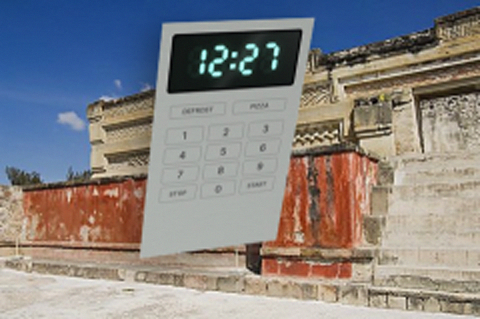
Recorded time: 12:27
